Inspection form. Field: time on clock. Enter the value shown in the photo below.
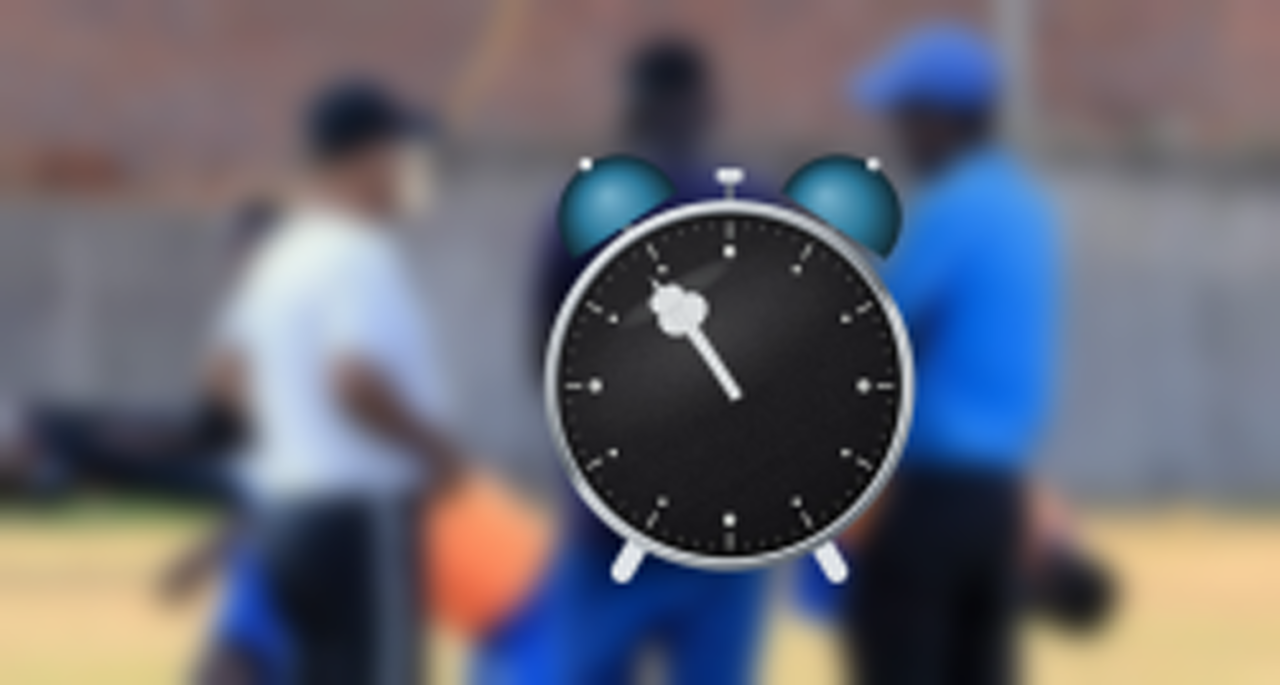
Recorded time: 10:54
